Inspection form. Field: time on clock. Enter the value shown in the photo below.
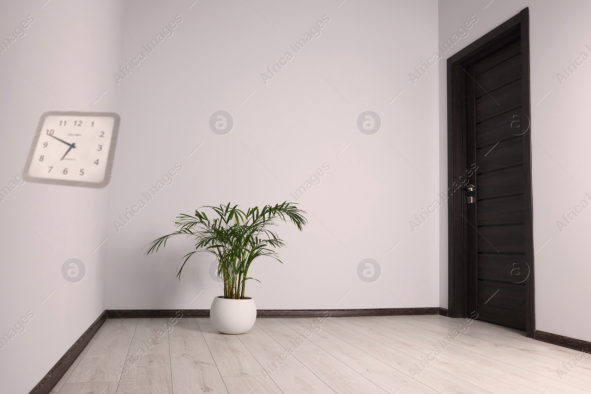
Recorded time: 6:49
